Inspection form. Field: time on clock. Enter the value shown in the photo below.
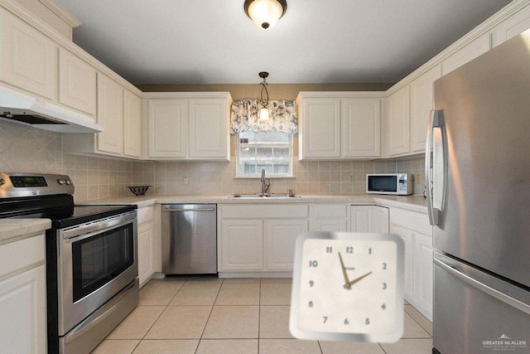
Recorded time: 1:57
